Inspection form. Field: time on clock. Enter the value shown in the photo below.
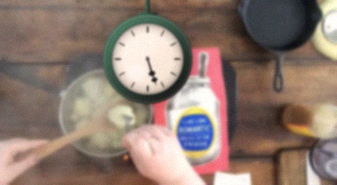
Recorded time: 5:27
